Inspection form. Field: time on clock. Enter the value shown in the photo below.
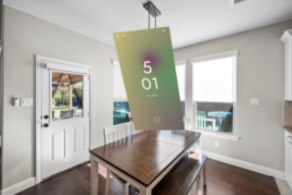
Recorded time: 5:01
